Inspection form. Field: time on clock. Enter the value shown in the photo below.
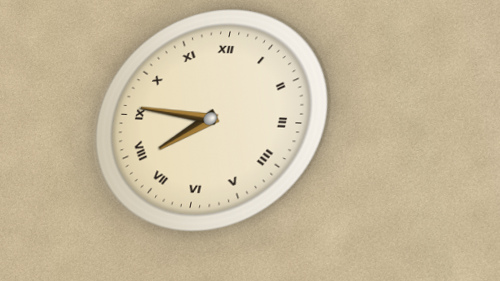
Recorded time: 7:46
